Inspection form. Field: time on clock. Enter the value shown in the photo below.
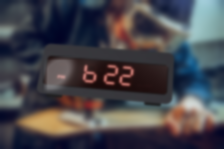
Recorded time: 6:22
